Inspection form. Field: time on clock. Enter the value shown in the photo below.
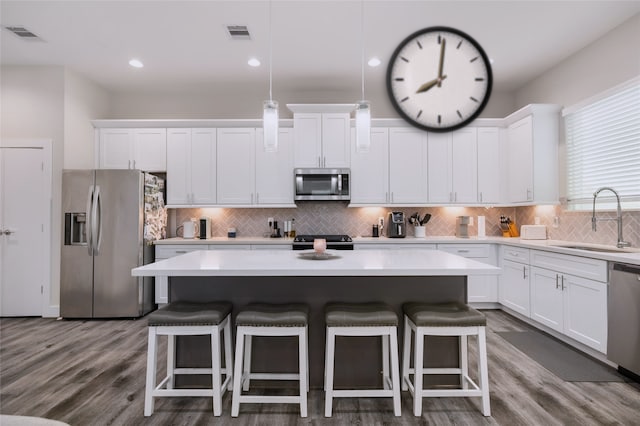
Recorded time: 8:01
